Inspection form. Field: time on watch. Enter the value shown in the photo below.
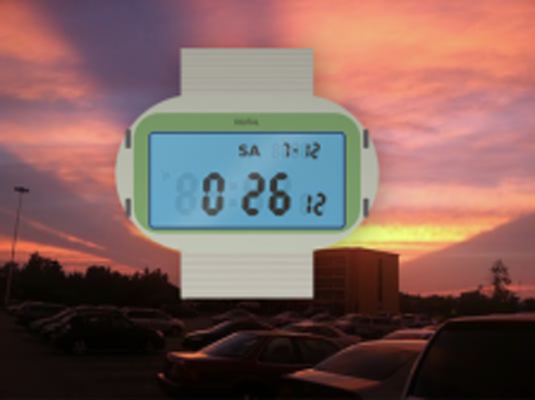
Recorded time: 0:26:12
